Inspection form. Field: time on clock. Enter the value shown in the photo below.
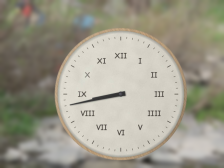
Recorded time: 8:43
